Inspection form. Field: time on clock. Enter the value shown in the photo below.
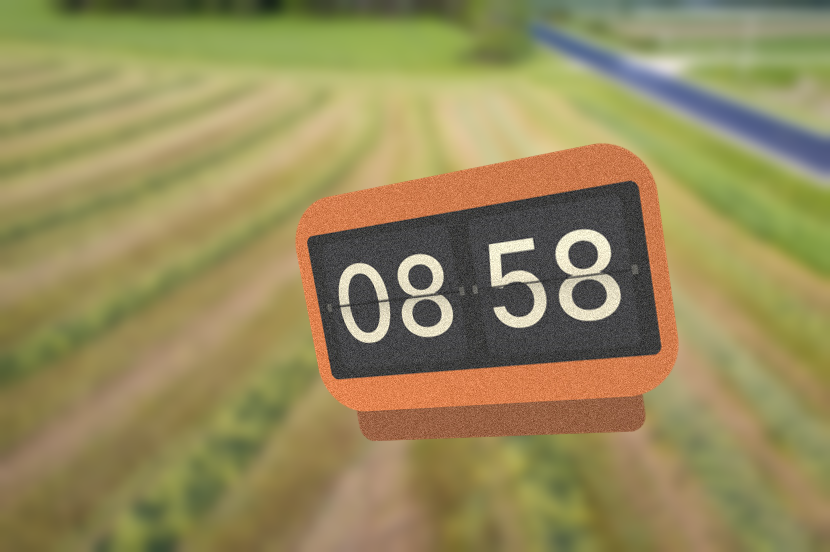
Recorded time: 8:58
